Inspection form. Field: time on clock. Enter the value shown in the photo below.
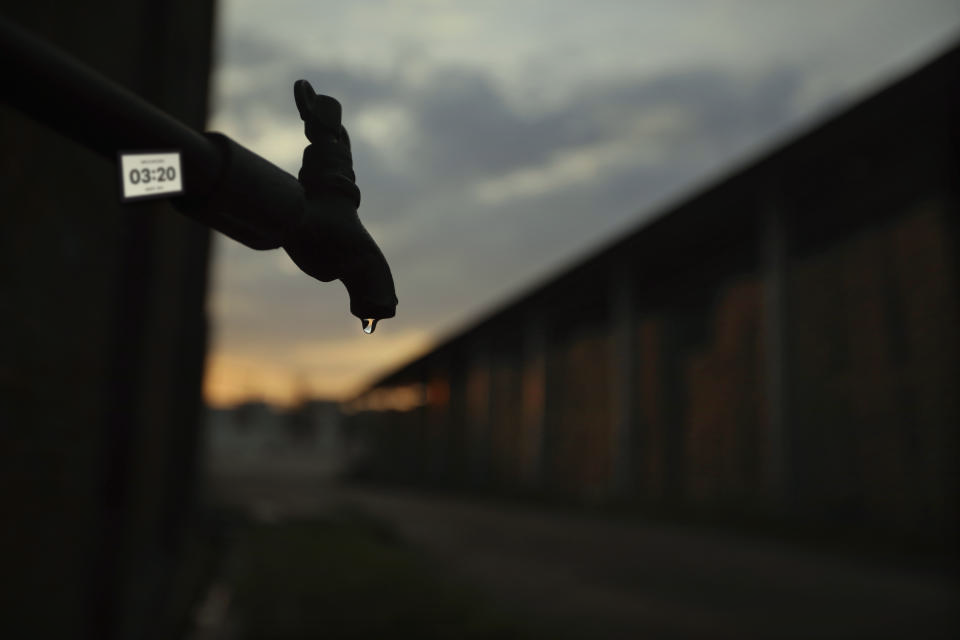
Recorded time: 3:20
